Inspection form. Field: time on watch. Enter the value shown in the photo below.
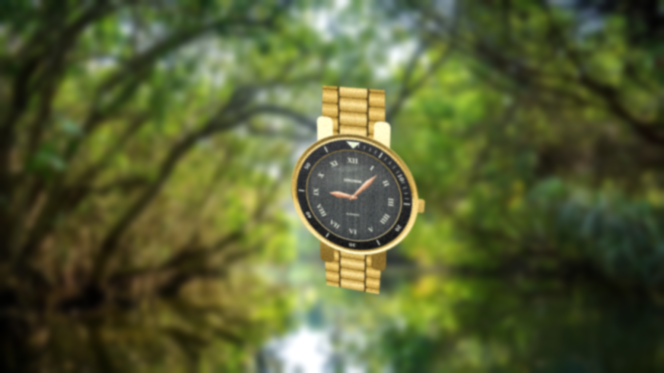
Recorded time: 9:07
